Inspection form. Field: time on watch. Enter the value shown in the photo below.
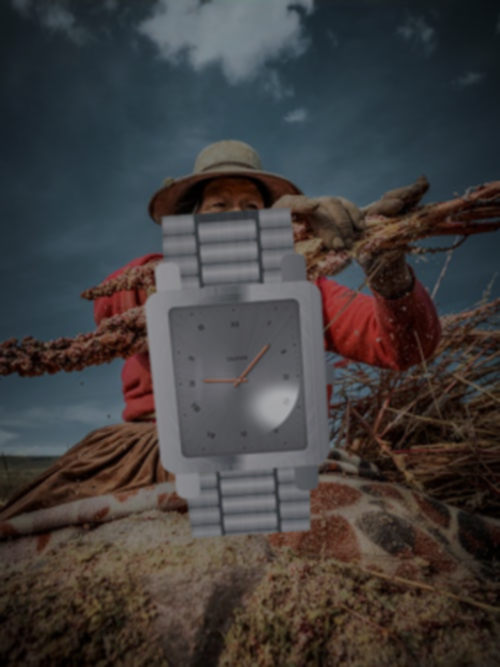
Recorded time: 9:07
